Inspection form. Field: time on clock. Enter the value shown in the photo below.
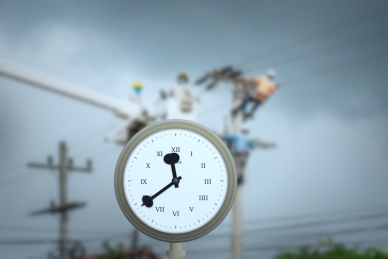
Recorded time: 11:39
